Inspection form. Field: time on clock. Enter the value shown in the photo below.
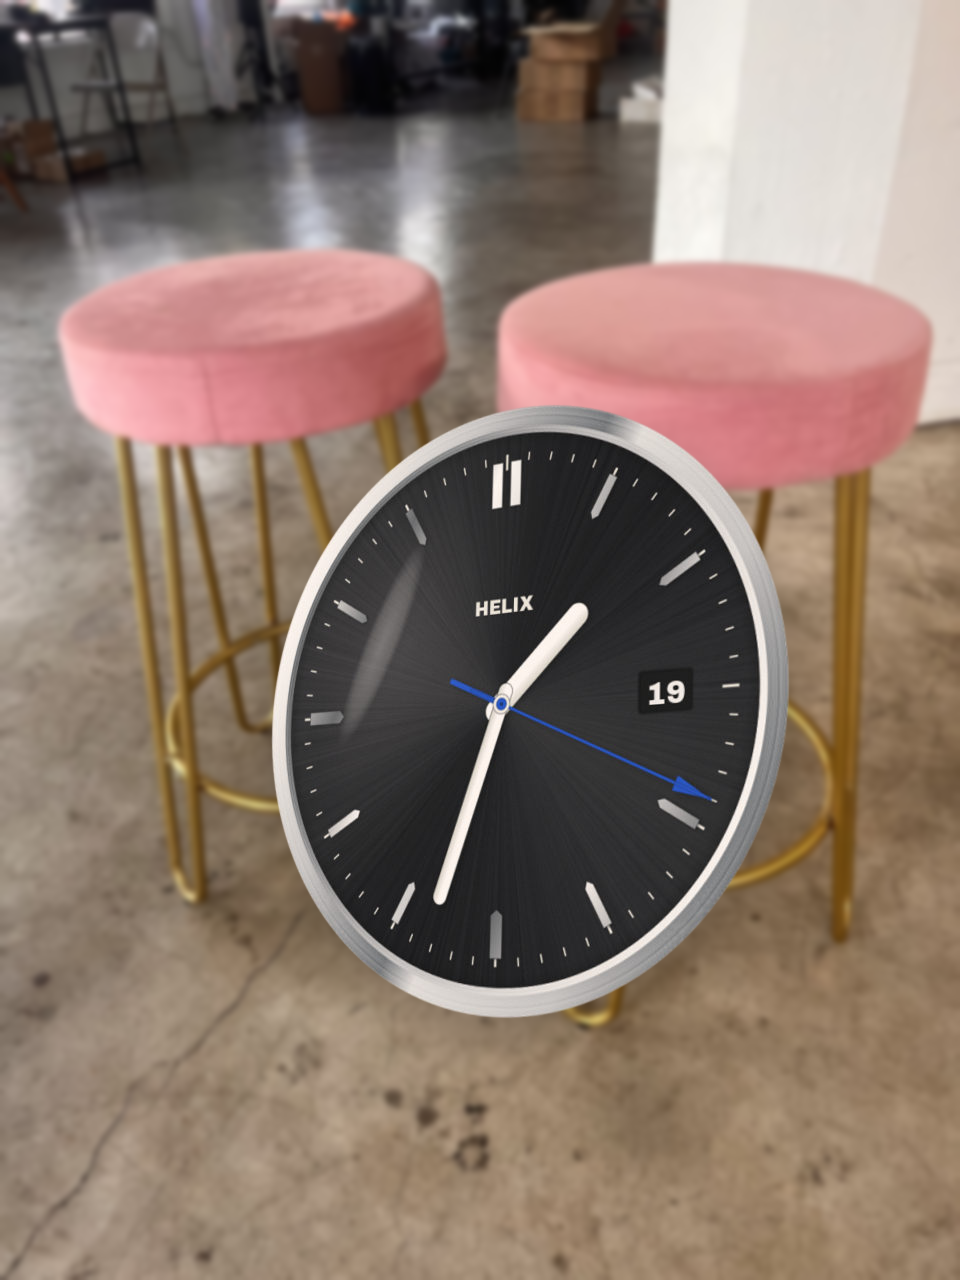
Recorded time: 1:33:19
